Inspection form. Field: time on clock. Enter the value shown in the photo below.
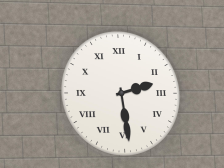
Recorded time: 2:29
